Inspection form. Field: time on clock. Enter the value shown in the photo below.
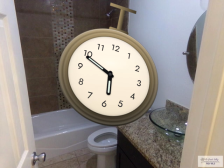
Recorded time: 5:49
